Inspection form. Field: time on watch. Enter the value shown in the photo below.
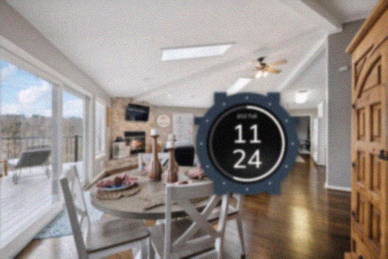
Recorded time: 11:24
